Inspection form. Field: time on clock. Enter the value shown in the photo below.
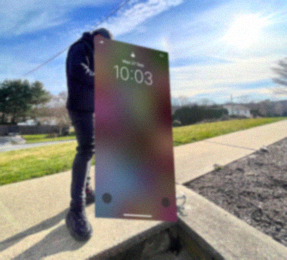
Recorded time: 10:03
